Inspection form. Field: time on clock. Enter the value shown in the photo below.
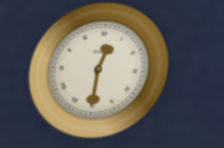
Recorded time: 12:30
